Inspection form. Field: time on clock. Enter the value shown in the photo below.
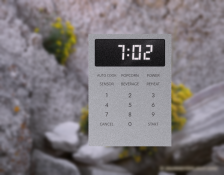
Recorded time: 7:02
